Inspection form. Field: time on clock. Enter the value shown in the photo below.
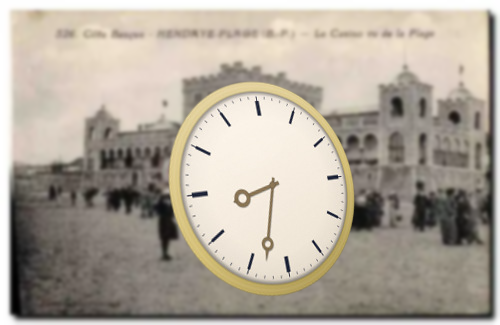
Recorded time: 8:33
